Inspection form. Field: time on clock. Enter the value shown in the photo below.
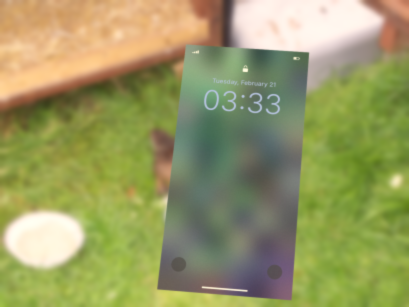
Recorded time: 3:33
